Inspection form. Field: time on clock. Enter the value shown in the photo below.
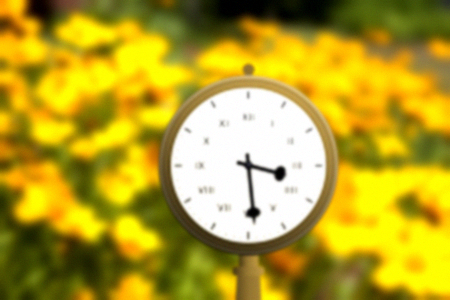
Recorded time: 3:29
